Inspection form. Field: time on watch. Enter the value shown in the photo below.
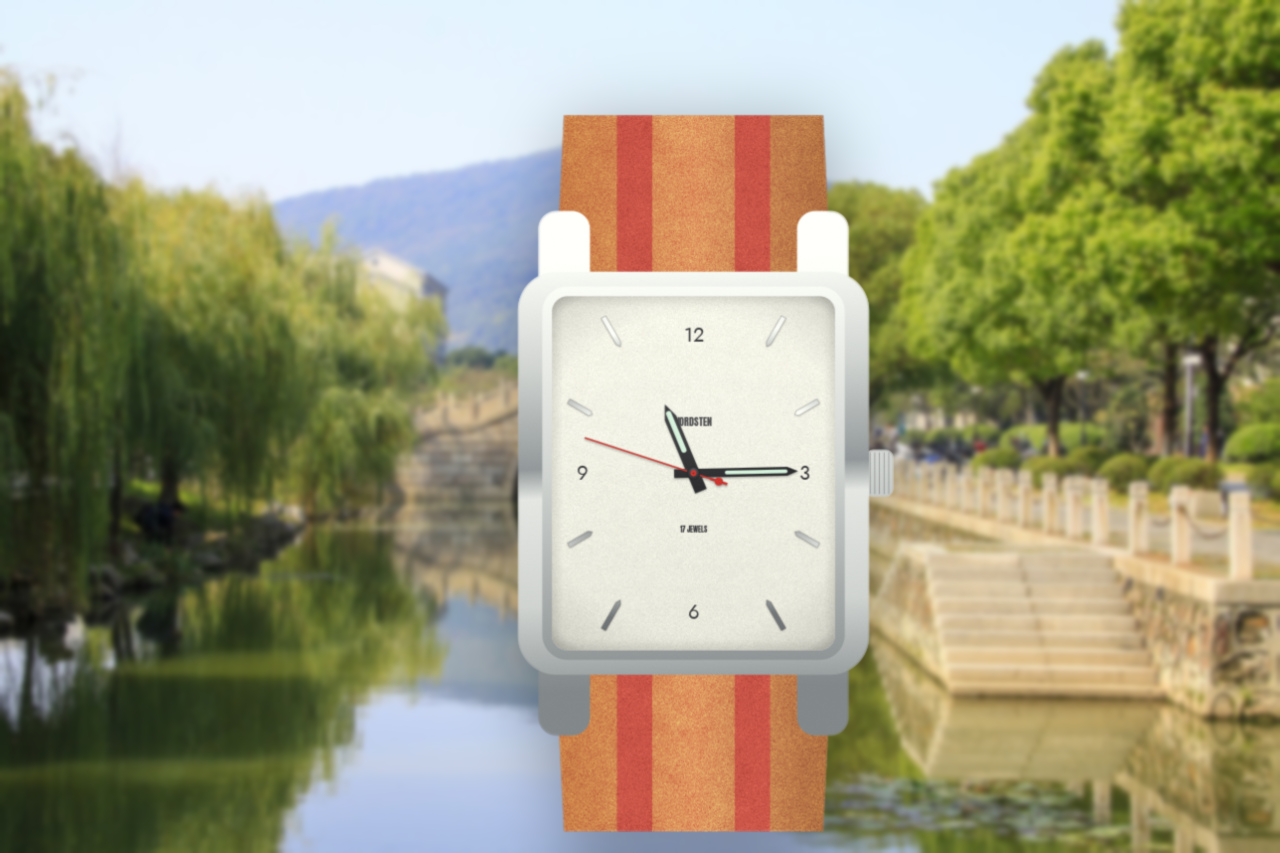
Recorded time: 11:14:48
